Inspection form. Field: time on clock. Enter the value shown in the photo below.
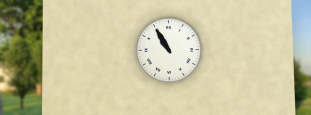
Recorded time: 10:55
